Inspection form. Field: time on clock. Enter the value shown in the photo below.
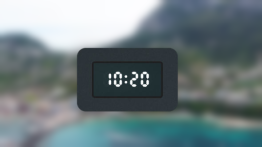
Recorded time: 10:20
